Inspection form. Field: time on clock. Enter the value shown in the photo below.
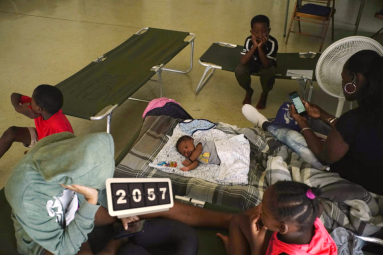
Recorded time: 20:57
